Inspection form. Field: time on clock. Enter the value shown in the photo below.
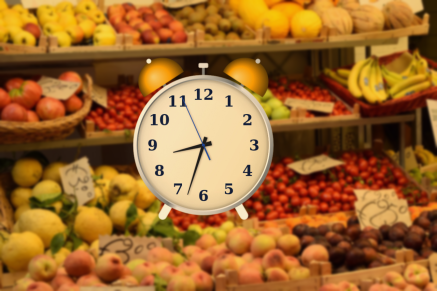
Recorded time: 8:32:56
